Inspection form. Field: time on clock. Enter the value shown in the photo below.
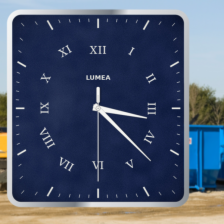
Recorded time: 3:22:30
